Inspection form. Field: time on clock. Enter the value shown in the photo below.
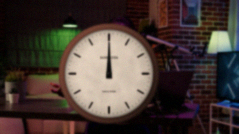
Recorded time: 12:00
